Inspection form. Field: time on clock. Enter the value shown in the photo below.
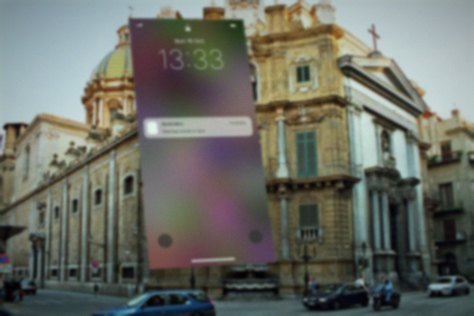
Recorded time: 13:33
